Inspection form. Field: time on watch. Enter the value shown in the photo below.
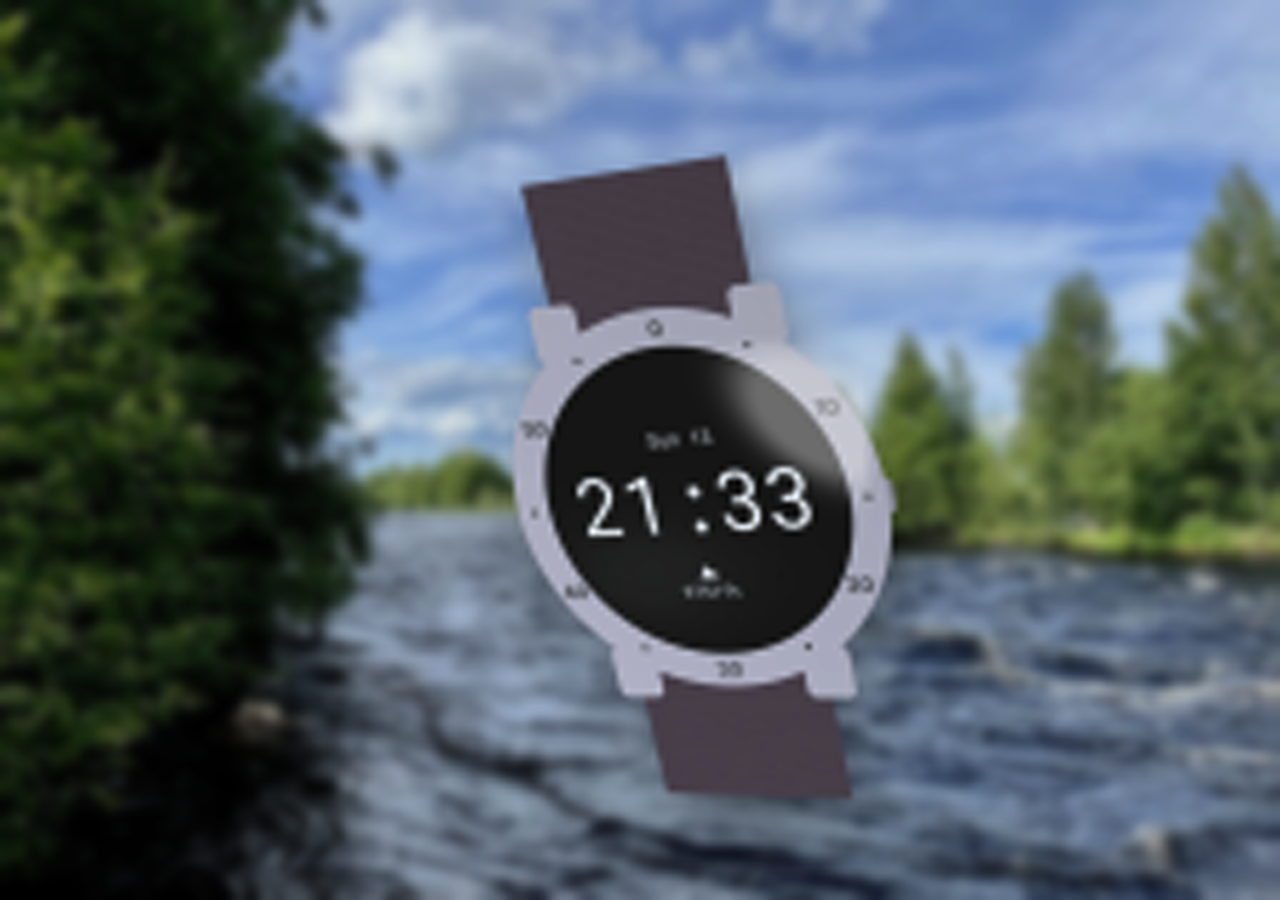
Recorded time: 21:33
